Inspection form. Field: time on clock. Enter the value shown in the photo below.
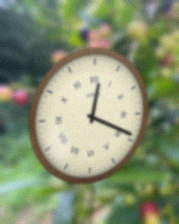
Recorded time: 12:19
